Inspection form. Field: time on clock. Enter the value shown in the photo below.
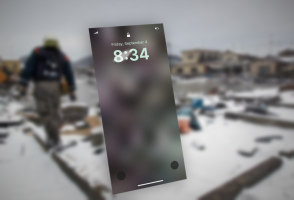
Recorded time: 8:34
